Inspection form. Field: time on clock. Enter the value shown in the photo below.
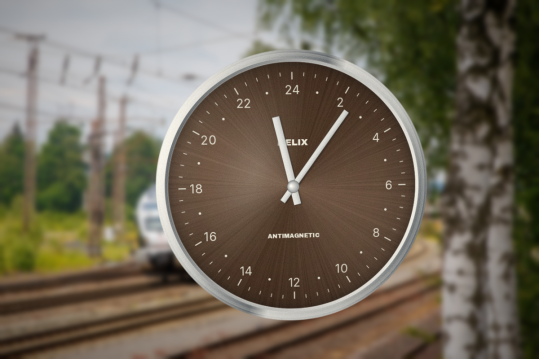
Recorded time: 23:06
